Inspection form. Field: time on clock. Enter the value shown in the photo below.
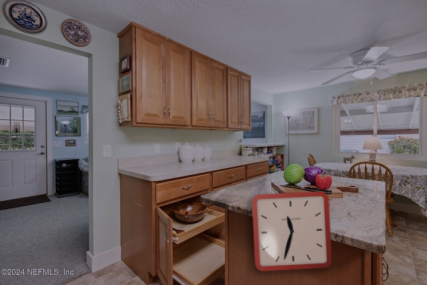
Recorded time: 11:33
